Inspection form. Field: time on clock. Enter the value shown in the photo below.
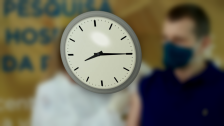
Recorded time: 8:15
